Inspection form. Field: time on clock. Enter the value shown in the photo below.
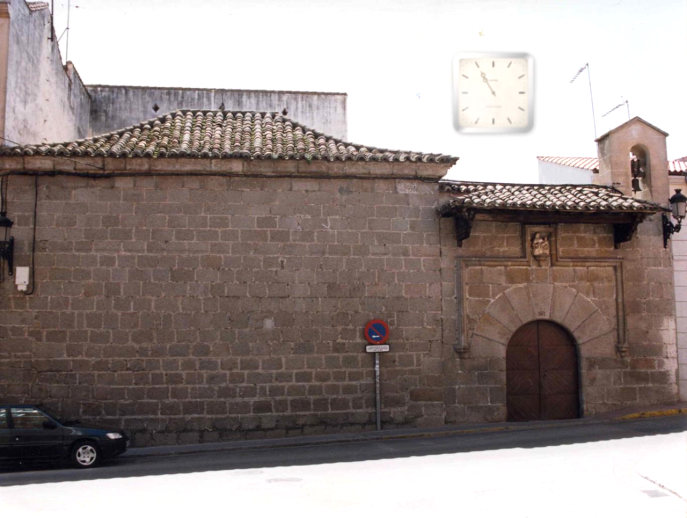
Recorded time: 10:55
